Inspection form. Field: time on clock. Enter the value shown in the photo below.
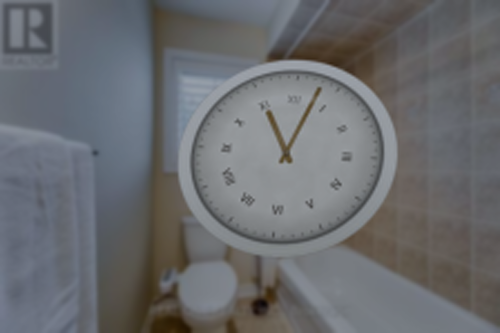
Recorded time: 11:03
